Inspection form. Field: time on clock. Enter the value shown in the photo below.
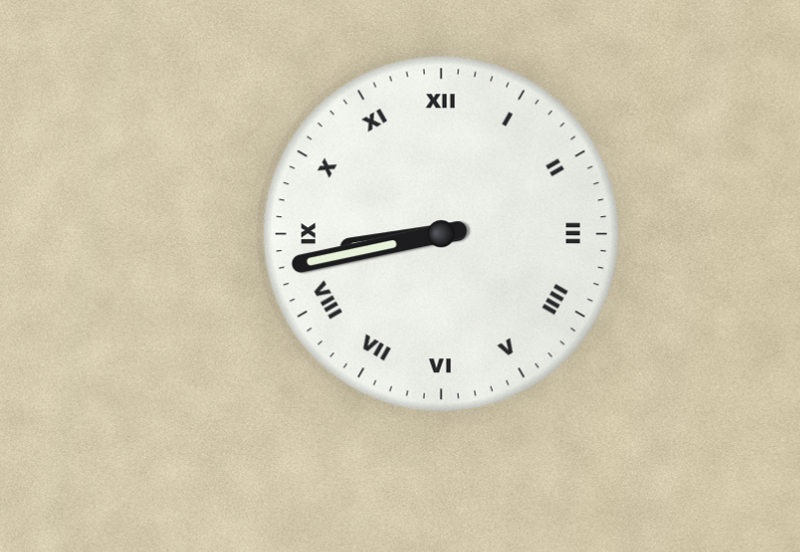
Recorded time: 8:43
